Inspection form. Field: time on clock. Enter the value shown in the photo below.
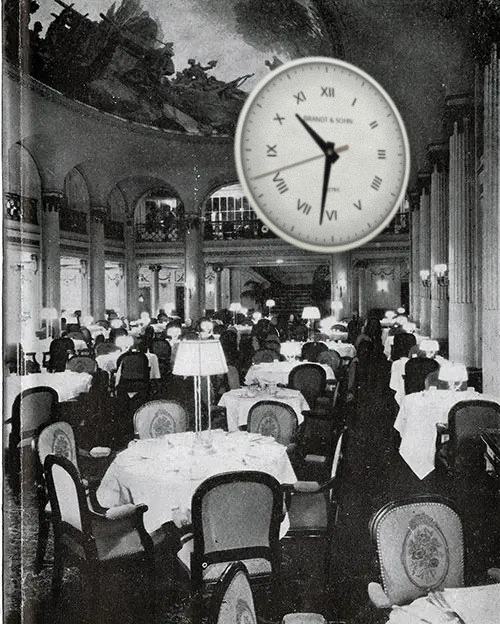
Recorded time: 10:31:42
